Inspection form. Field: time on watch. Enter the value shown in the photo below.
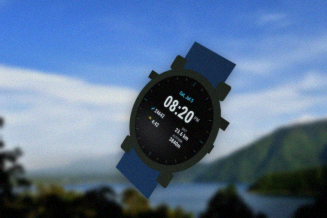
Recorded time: 8:20
